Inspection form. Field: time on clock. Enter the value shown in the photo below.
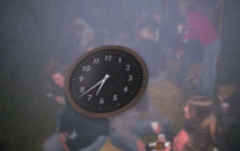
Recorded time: 6:38
